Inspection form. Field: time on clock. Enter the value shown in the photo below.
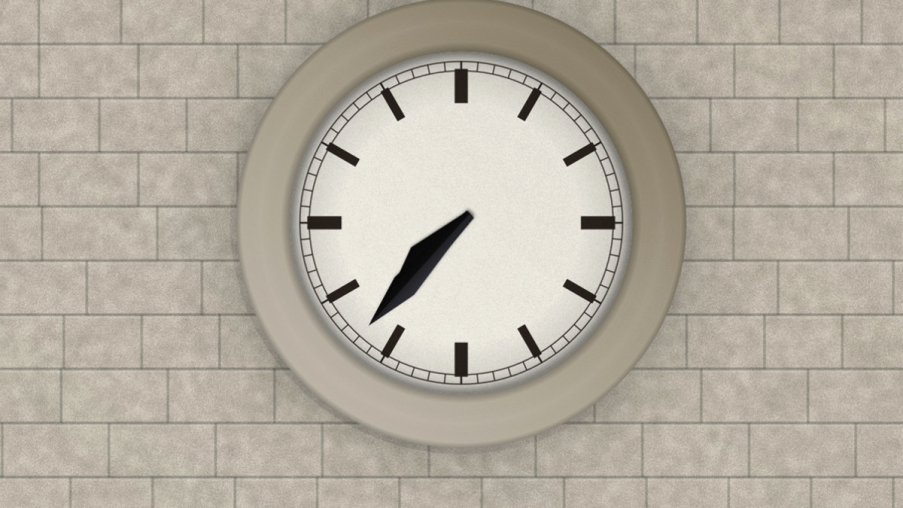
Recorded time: 7:37
